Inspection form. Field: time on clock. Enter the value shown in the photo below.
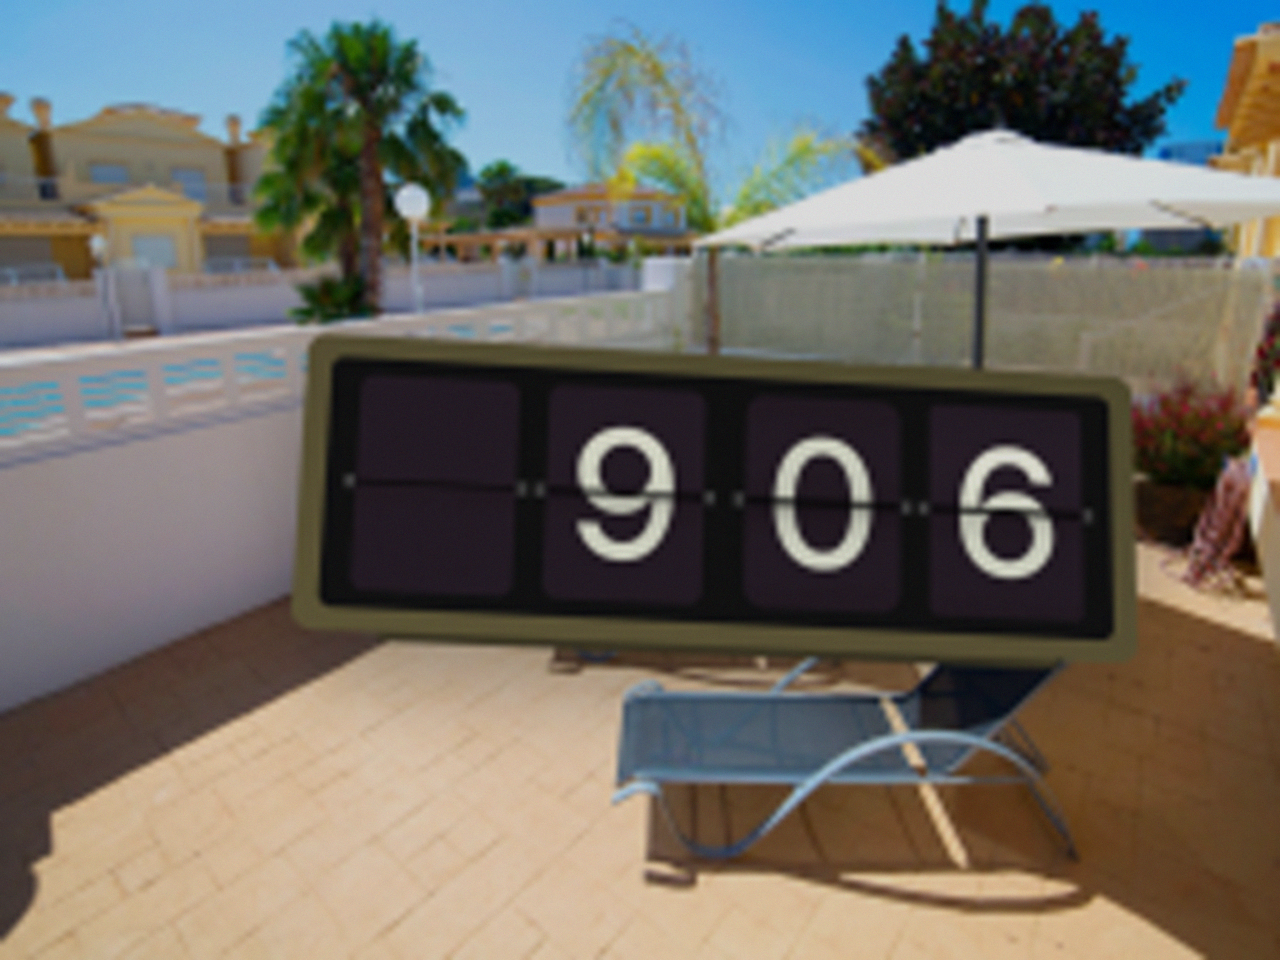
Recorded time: 9:06
